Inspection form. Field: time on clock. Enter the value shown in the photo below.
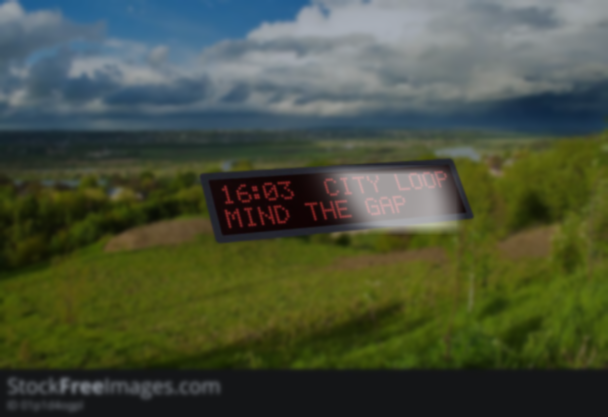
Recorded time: 16:03
